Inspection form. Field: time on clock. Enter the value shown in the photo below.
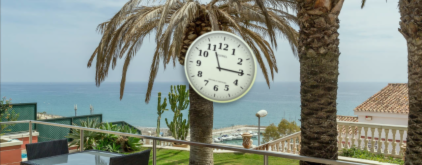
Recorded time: 11:15
